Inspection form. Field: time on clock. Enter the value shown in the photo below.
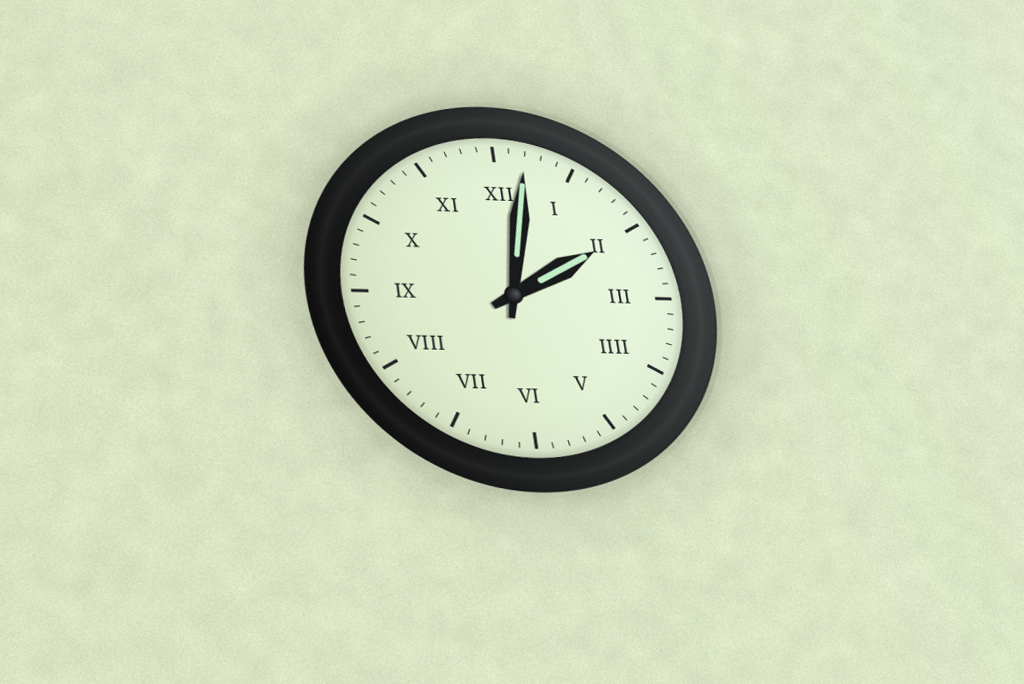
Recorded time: 2:02
